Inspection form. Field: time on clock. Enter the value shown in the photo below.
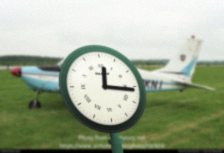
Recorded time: 12:16
